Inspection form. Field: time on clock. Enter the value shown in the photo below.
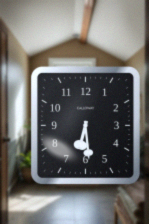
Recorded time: 6:29
